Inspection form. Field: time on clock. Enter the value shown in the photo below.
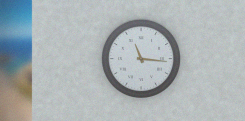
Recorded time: 11:16
